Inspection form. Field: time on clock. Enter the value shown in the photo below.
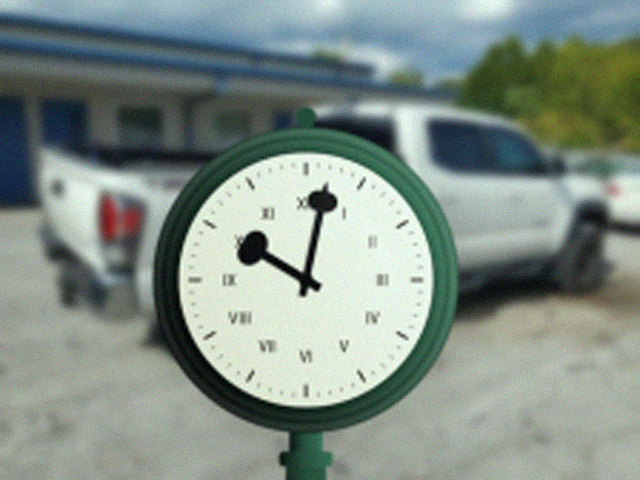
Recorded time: 10:02
